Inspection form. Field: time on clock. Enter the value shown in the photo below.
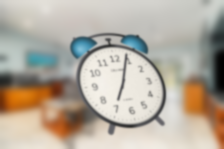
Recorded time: 7:04
